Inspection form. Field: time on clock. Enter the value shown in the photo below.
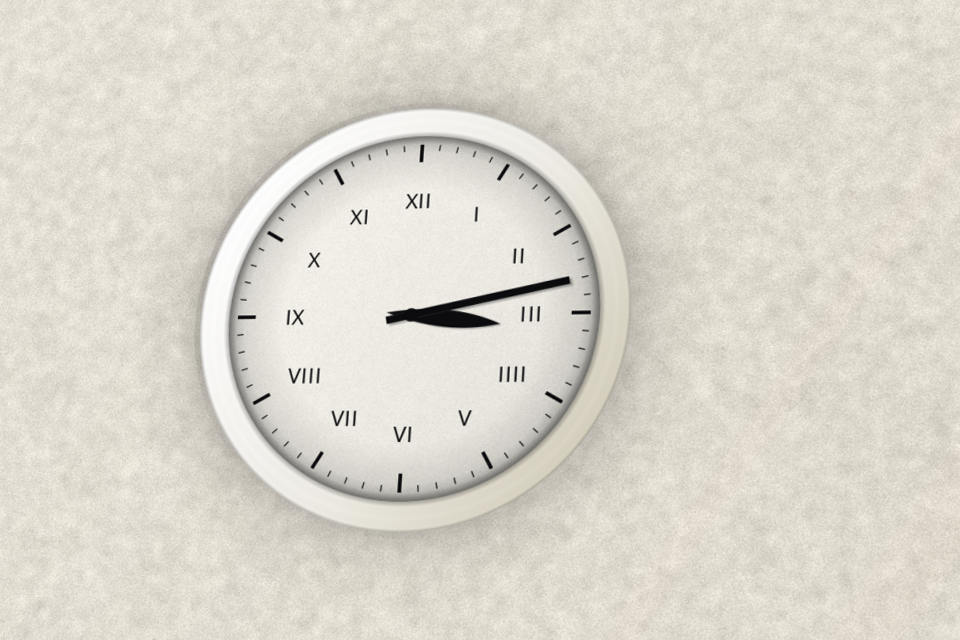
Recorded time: 3:13
